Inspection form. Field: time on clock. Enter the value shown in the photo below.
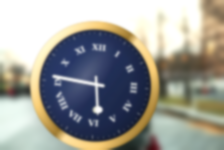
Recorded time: 5:46
